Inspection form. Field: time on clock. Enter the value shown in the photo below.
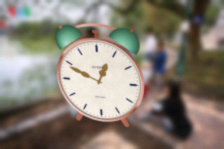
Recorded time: 12:49
